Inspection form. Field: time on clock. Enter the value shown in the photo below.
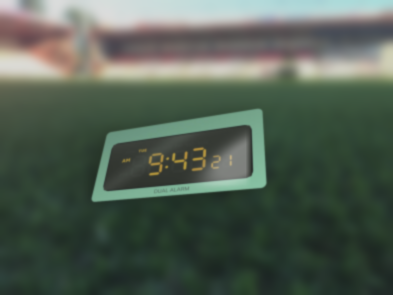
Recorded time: 9:43:21
